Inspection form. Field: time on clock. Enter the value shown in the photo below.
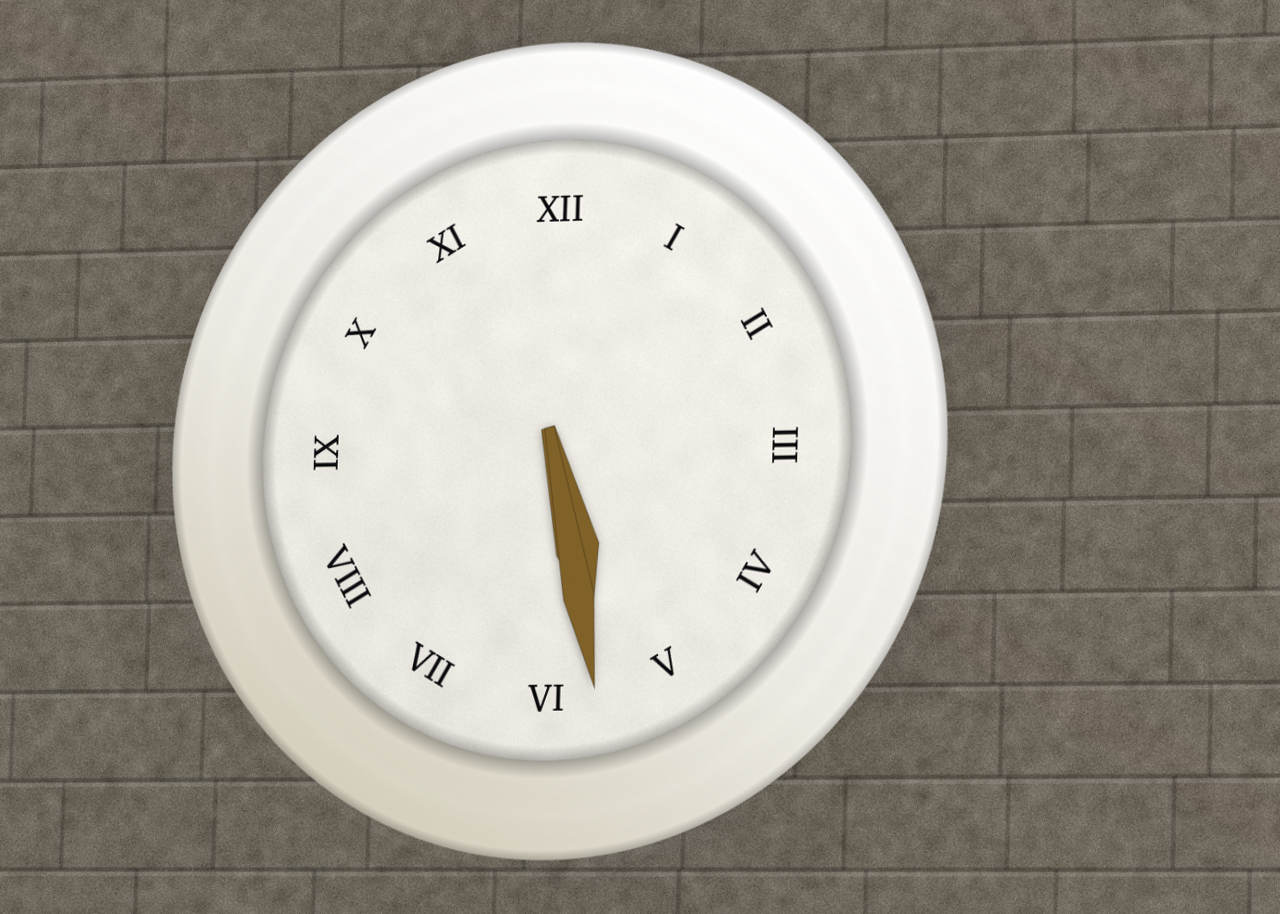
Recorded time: 5:28
